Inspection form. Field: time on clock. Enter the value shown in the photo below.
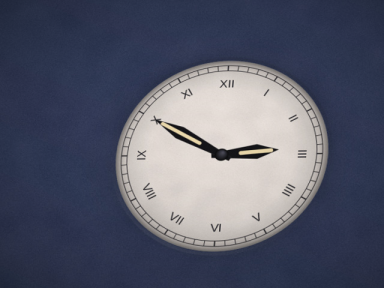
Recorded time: 2:50
